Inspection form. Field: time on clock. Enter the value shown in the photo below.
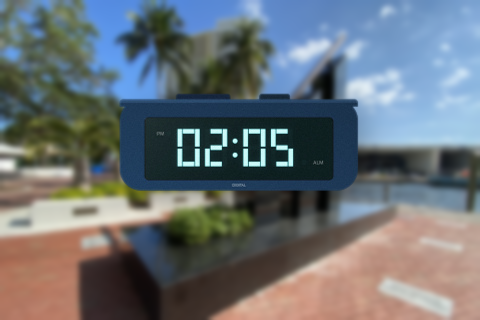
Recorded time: 2:05
